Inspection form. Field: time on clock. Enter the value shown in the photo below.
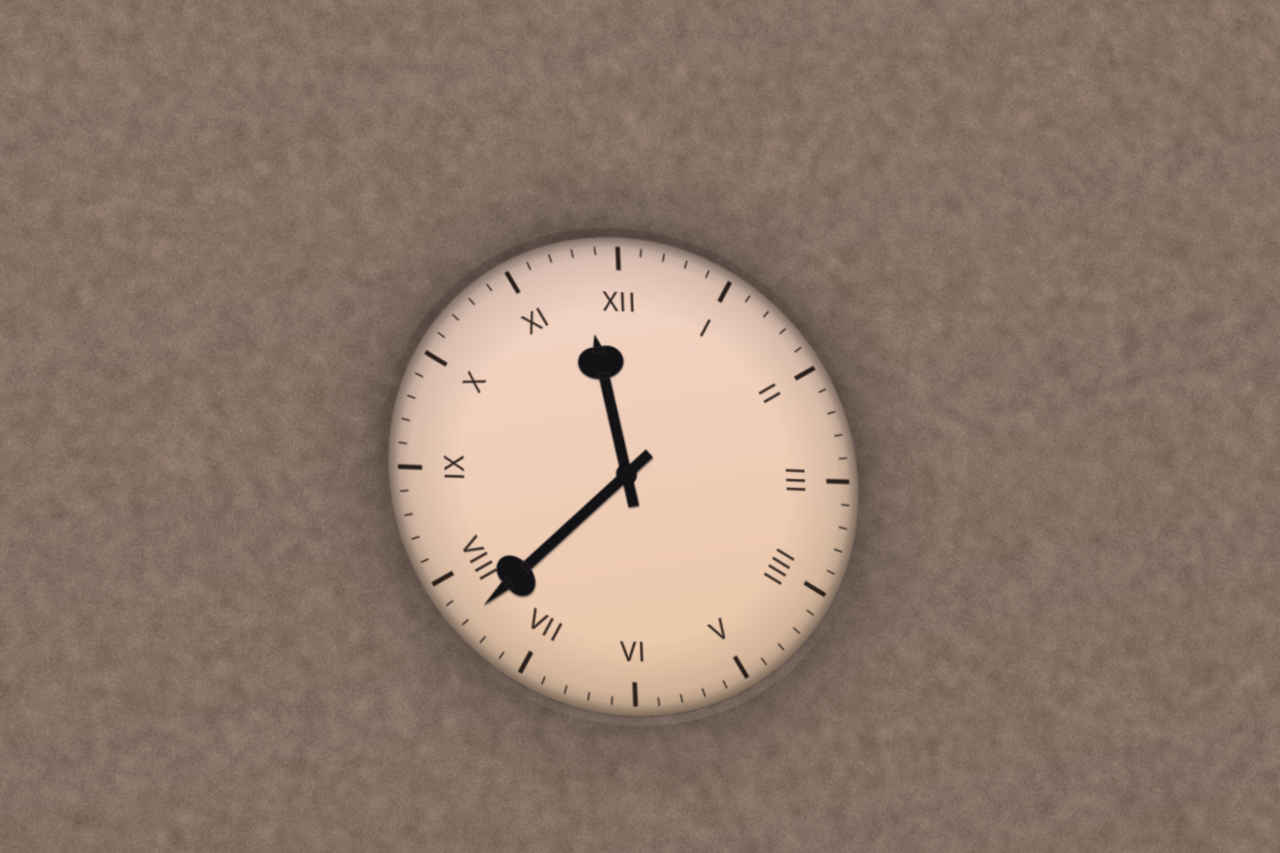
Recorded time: 11:38
